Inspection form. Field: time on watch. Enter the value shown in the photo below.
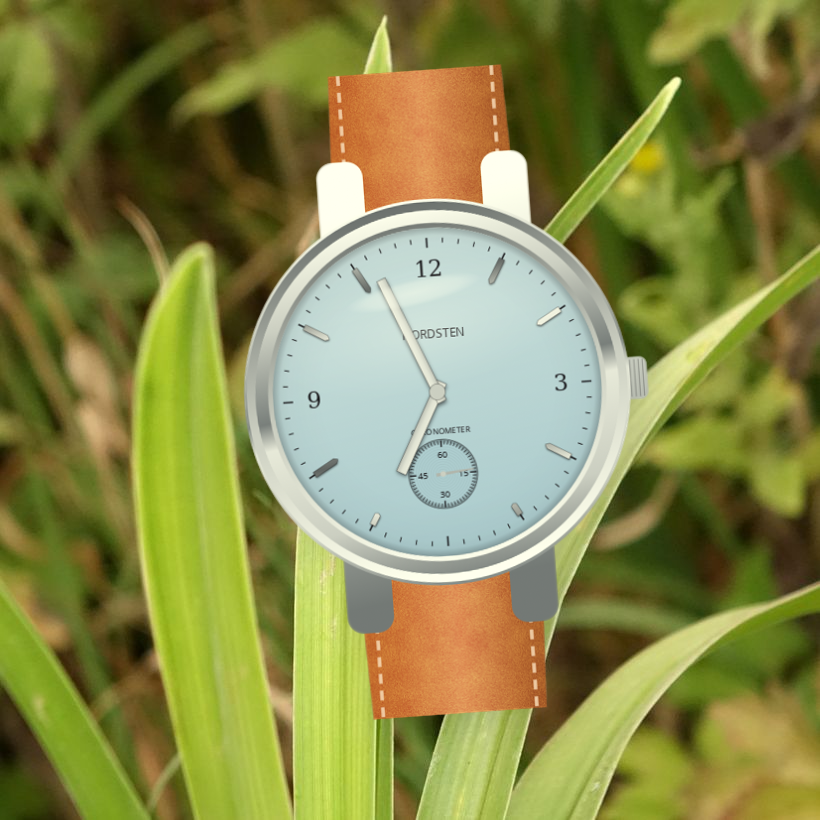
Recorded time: 6:56:14
